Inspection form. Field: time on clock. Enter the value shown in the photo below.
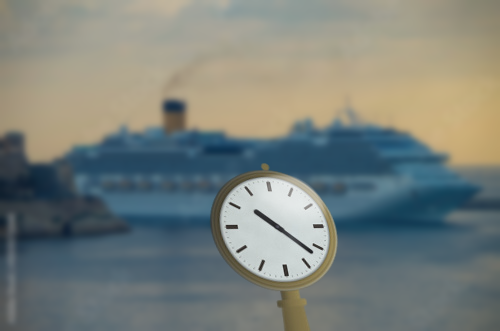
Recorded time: 10:22
